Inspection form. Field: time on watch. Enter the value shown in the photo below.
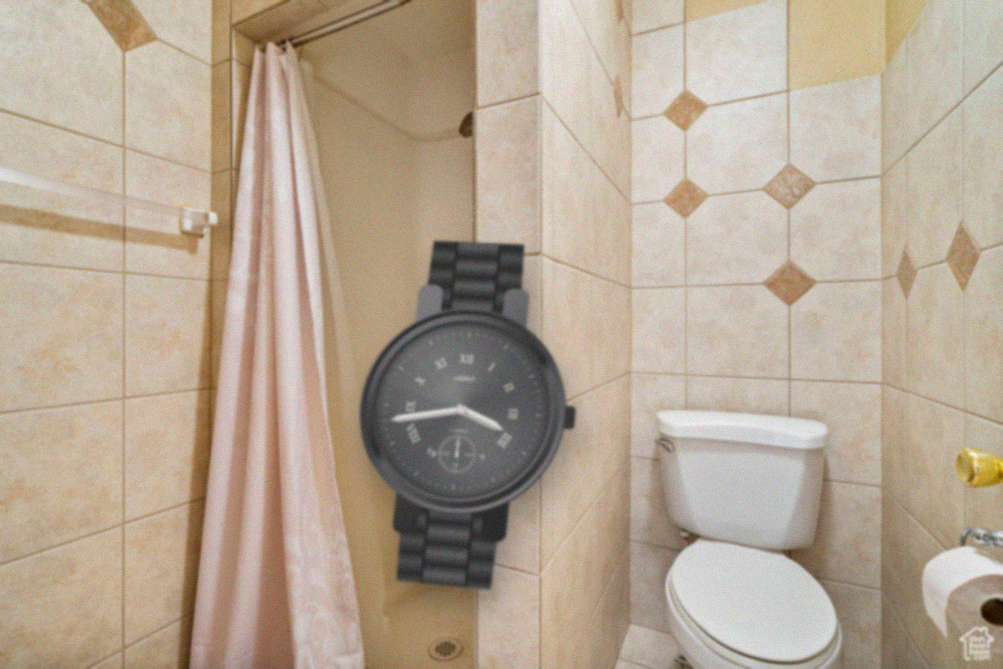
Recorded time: 3:43
